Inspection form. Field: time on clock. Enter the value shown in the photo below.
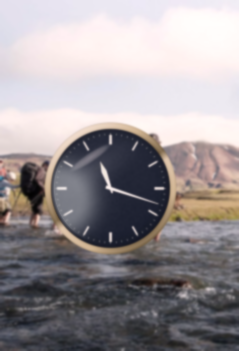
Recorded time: 11:18
